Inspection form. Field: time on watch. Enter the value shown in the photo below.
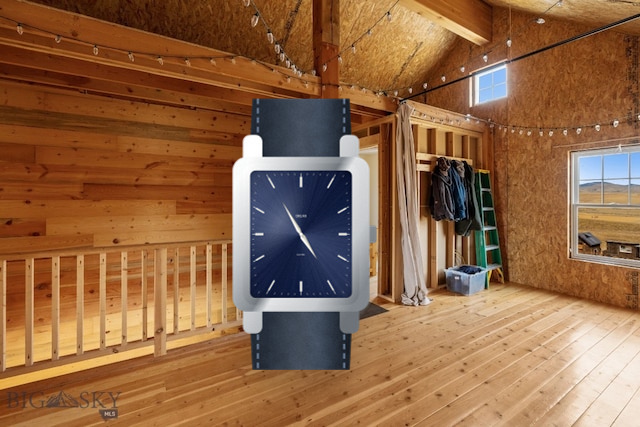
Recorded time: 4:55
